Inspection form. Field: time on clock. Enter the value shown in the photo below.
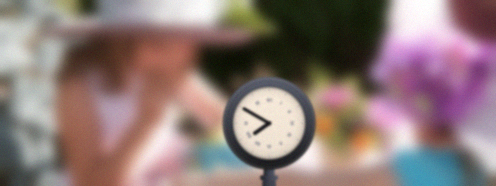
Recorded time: 7:50
